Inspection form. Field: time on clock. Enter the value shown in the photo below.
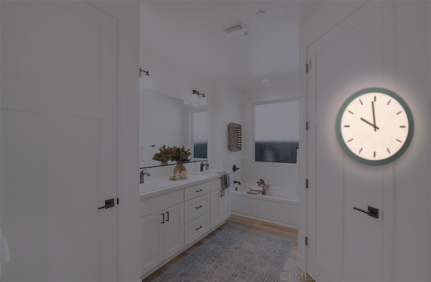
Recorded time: 9:59
